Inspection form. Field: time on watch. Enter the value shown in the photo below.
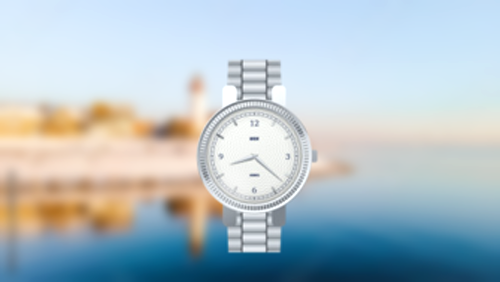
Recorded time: 8:22
